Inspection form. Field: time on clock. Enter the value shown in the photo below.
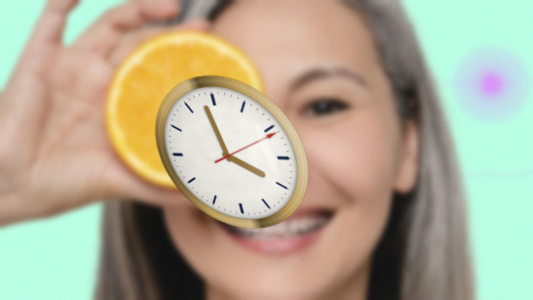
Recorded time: 3:58:11
